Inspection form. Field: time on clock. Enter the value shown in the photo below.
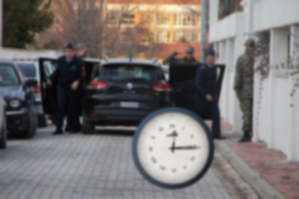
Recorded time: 12:15
